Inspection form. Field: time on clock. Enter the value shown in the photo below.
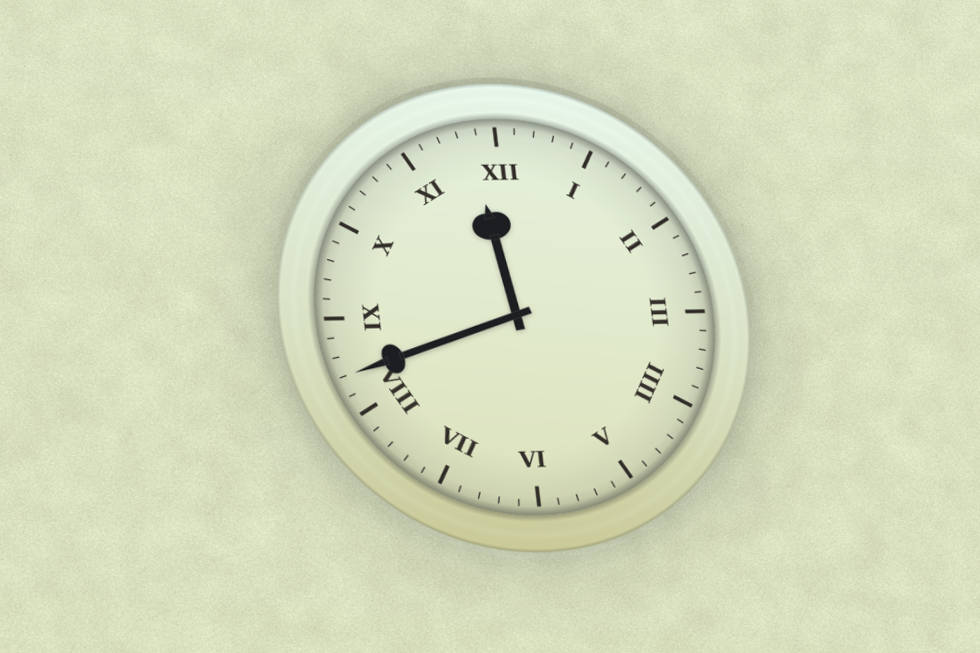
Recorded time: 11:42
